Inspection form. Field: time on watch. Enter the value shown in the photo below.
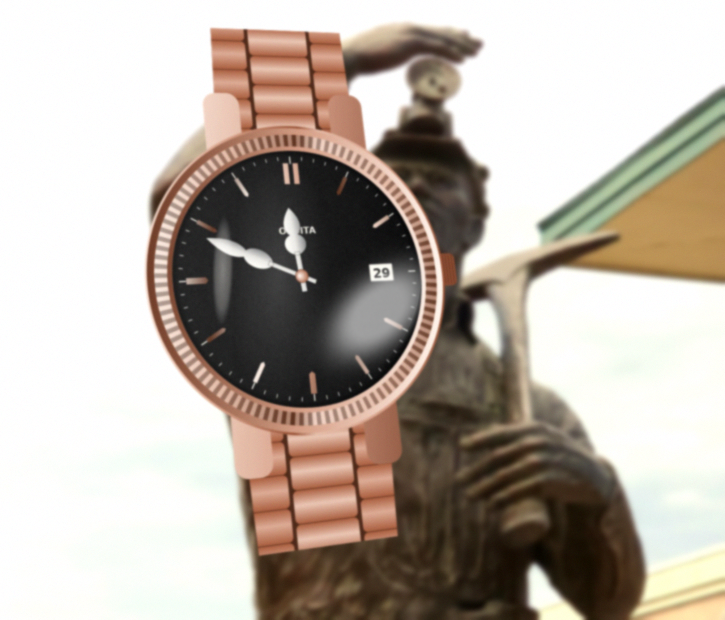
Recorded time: 11:49
